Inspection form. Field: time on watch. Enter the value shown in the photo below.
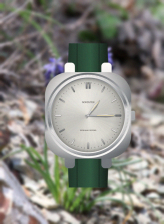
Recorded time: 1:15
